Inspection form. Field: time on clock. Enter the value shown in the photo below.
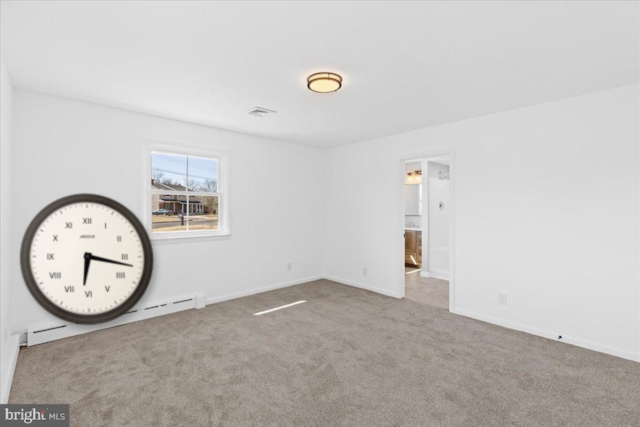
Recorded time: 6:17
